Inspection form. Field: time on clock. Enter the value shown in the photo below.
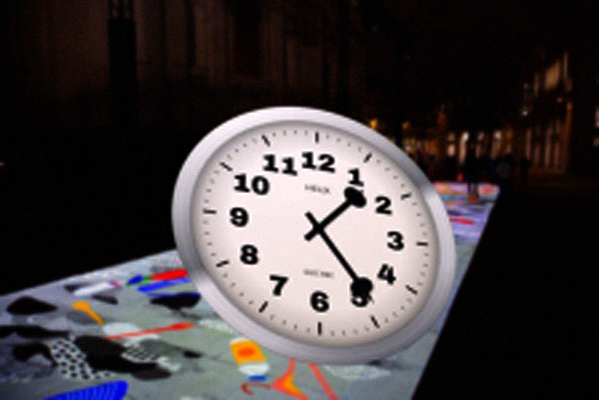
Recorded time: 1:24
